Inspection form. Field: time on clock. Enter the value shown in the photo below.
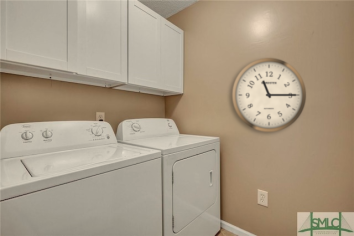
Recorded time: 11:15
